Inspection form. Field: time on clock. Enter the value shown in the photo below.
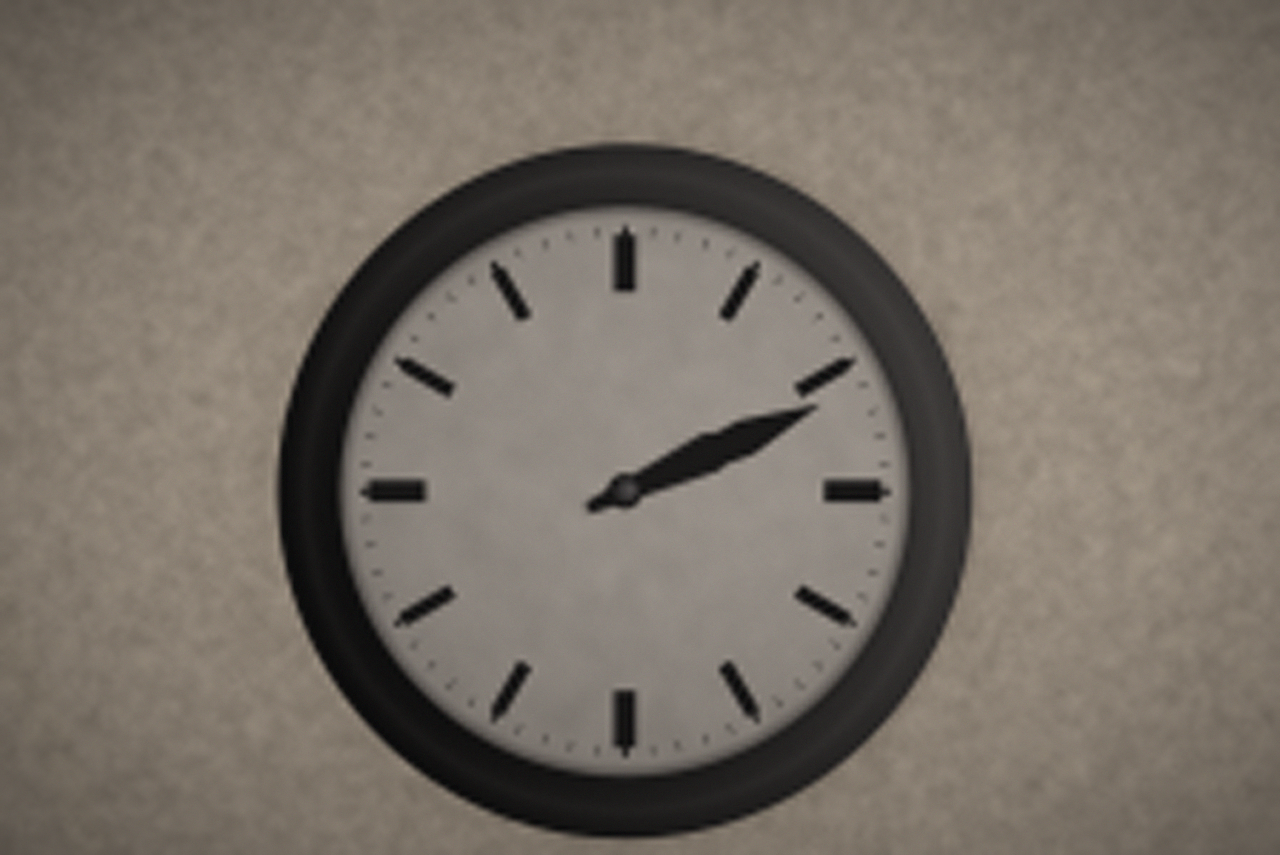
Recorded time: 2:11
